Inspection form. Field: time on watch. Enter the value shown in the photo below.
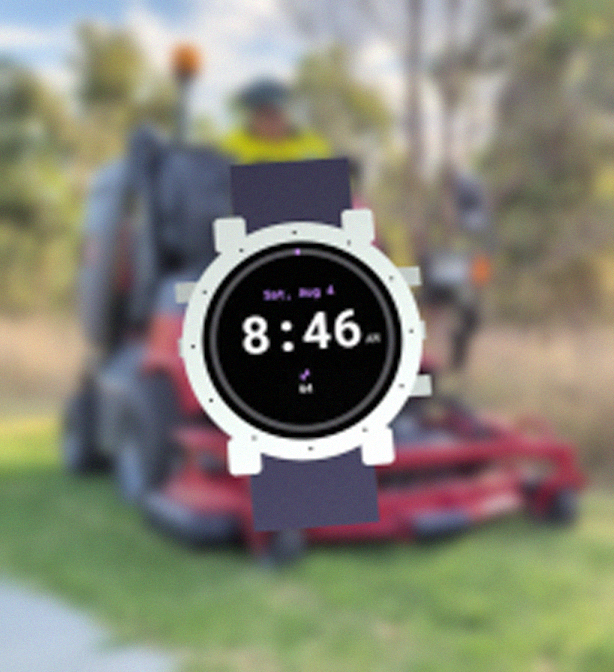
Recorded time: 8:46
